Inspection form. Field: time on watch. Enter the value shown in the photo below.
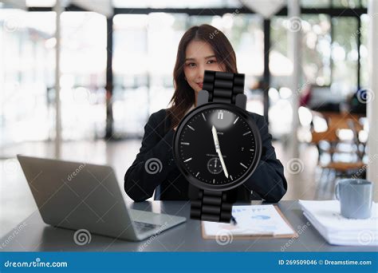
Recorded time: 11:26
